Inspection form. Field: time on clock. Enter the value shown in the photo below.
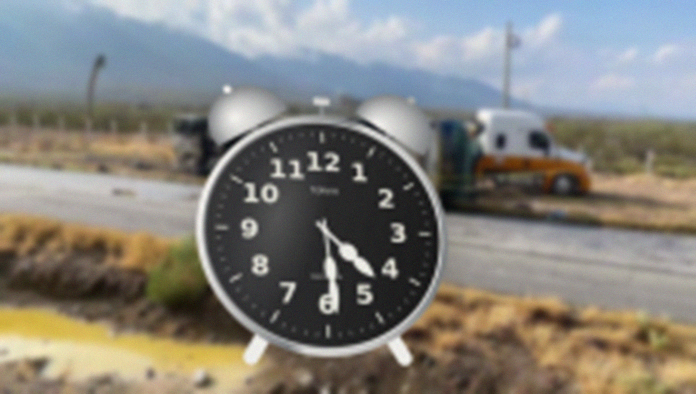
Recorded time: 4:29
